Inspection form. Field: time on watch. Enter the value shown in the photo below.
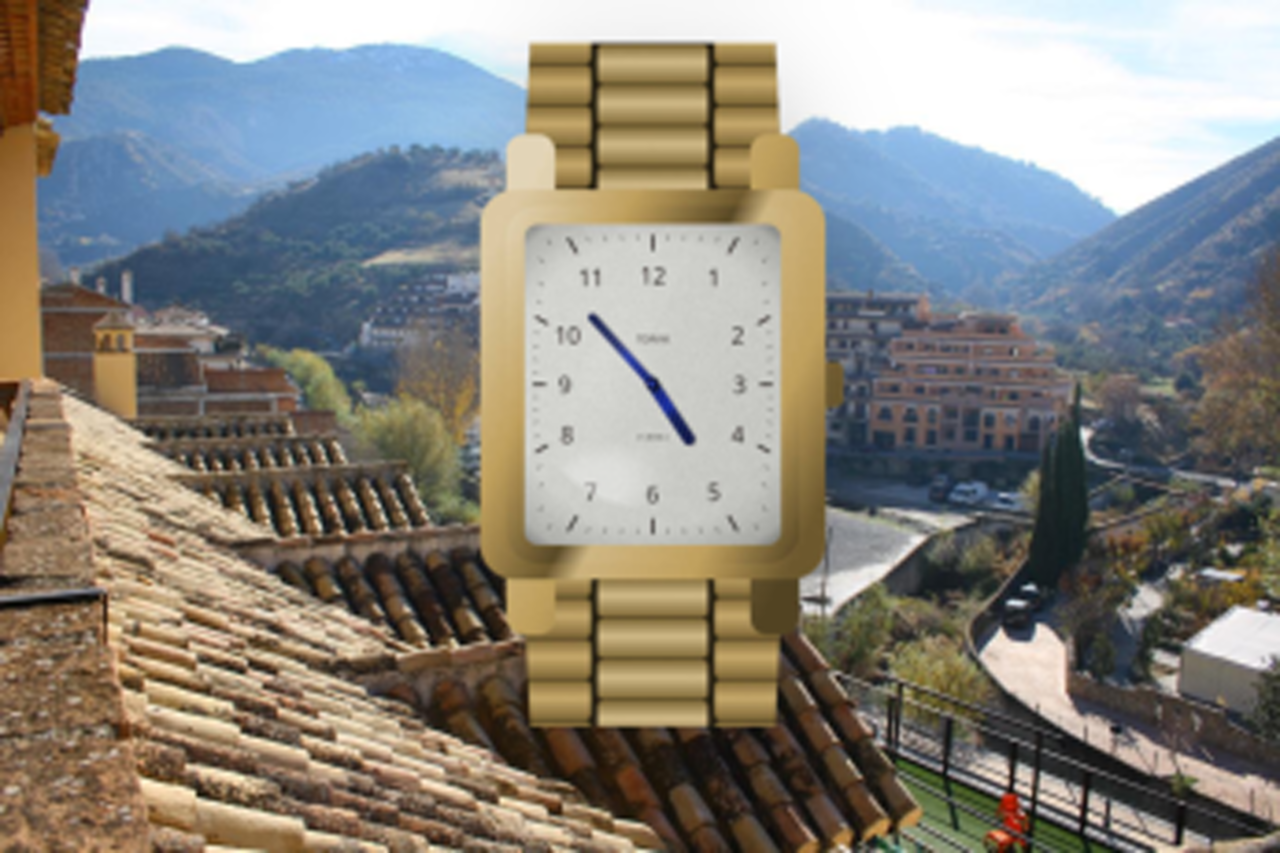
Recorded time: 4:53
